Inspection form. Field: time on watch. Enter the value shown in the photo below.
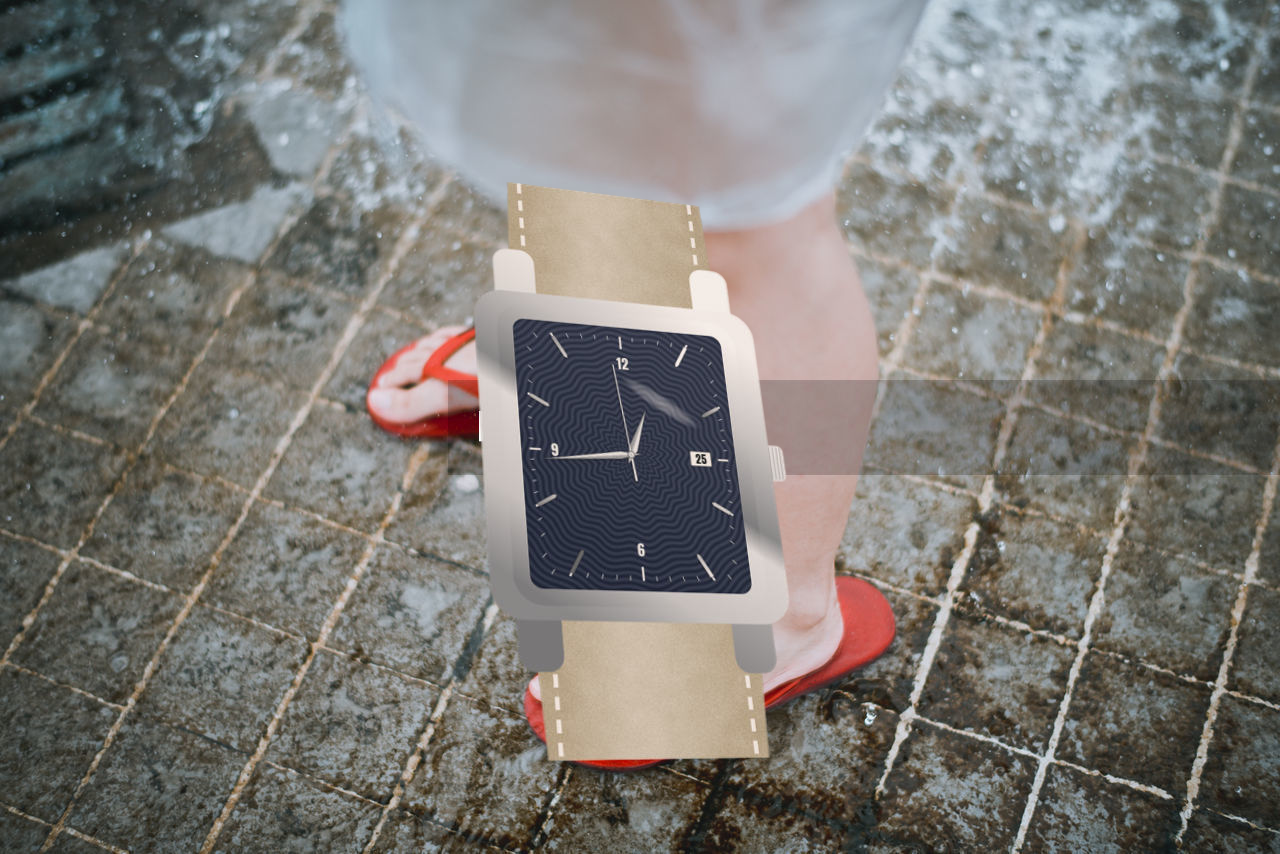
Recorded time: 12:43:59
